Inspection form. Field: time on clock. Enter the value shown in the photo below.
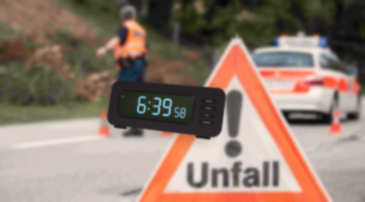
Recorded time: 6:39
